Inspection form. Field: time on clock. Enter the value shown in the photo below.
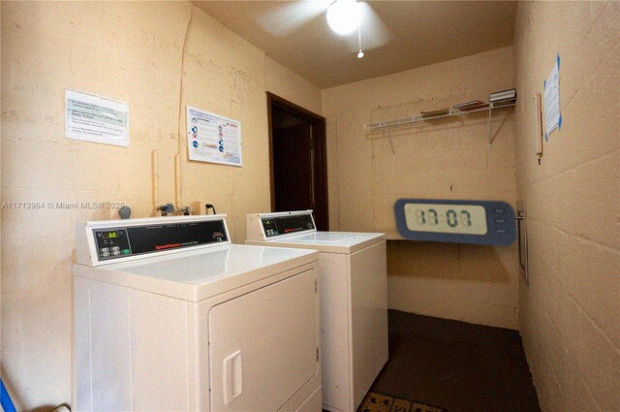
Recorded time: 17:07
